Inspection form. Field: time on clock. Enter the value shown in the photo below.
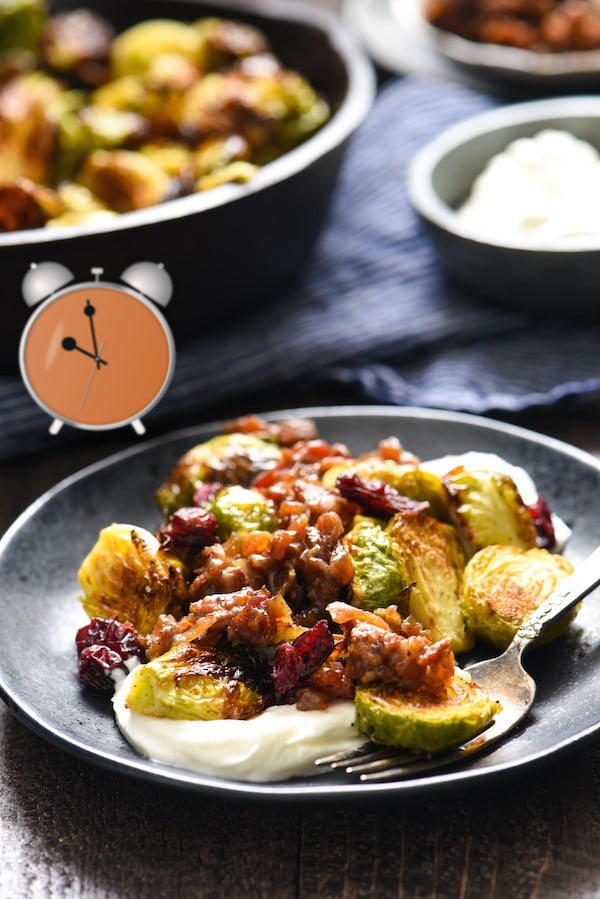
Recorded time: 9:58:33
